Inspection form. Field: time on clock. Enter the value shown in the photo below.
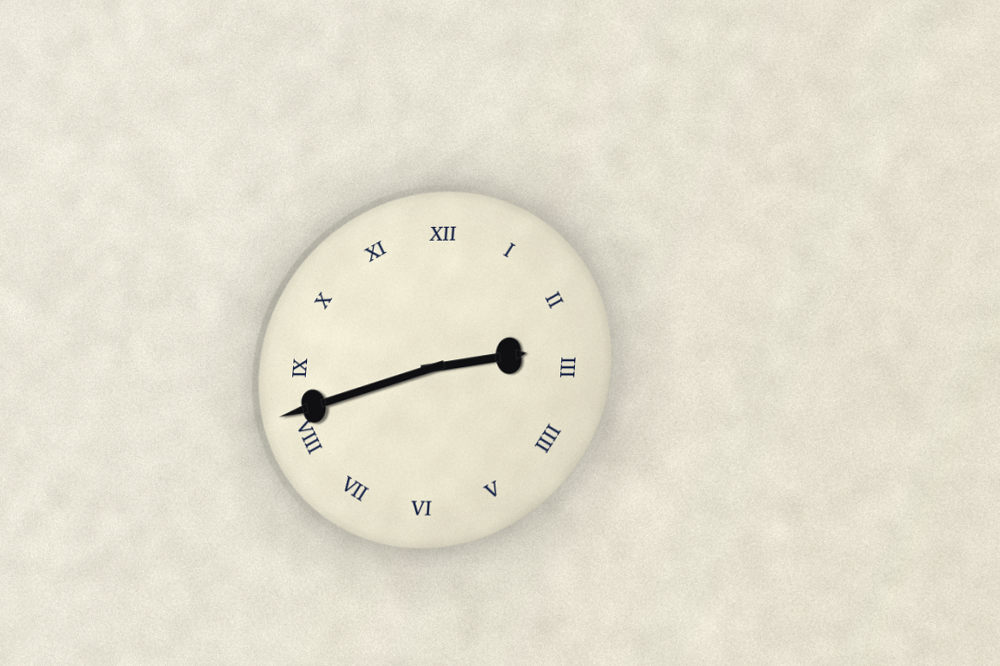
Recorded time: 2:42
